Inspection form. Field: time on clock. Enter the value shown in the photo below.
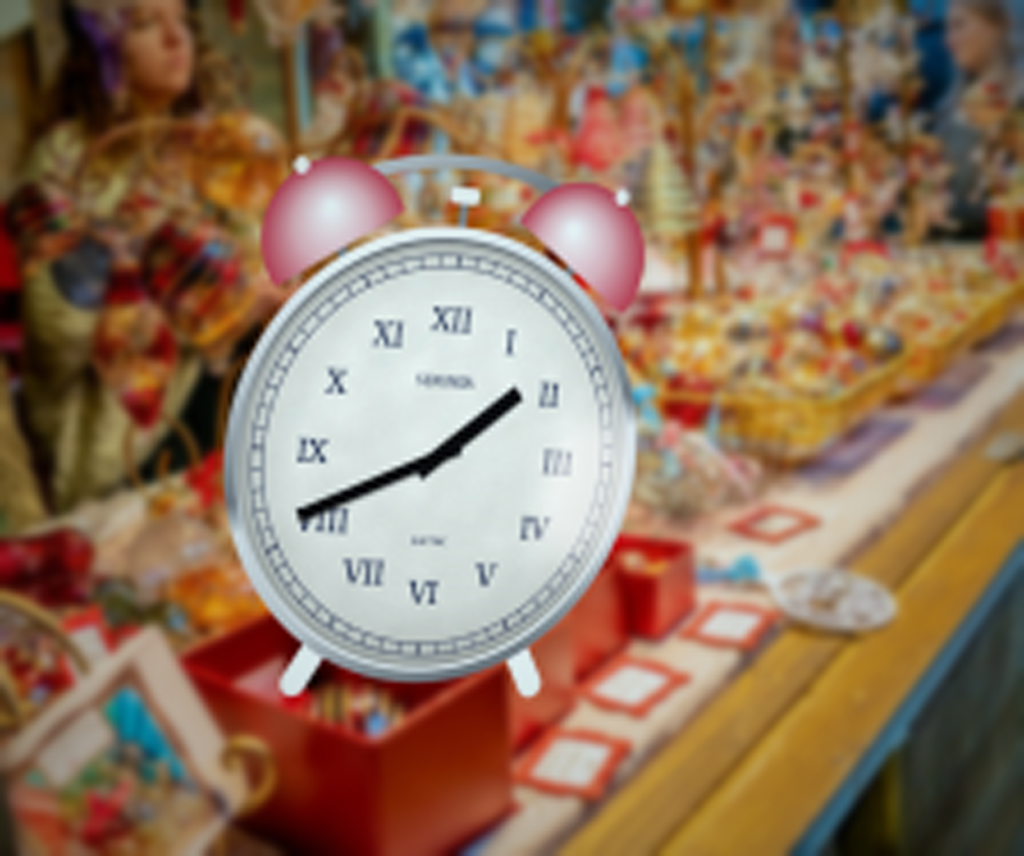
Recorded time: 1:41
